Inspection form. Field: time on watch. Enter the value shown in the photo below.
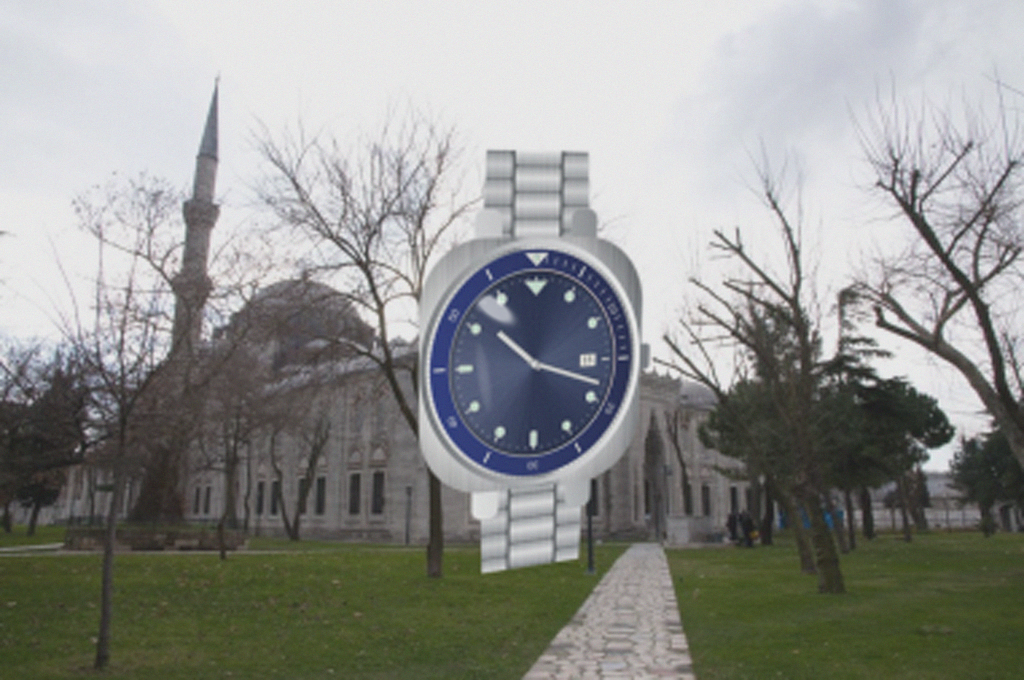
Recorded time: 10:18
